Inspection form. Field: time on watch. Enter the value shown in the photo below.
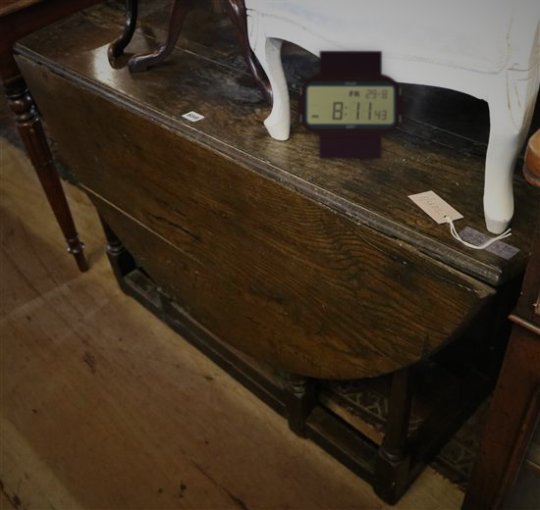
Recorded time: 8:11
